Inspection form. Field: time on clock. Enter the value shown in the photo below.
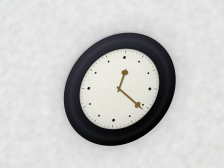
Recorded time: 12:21
